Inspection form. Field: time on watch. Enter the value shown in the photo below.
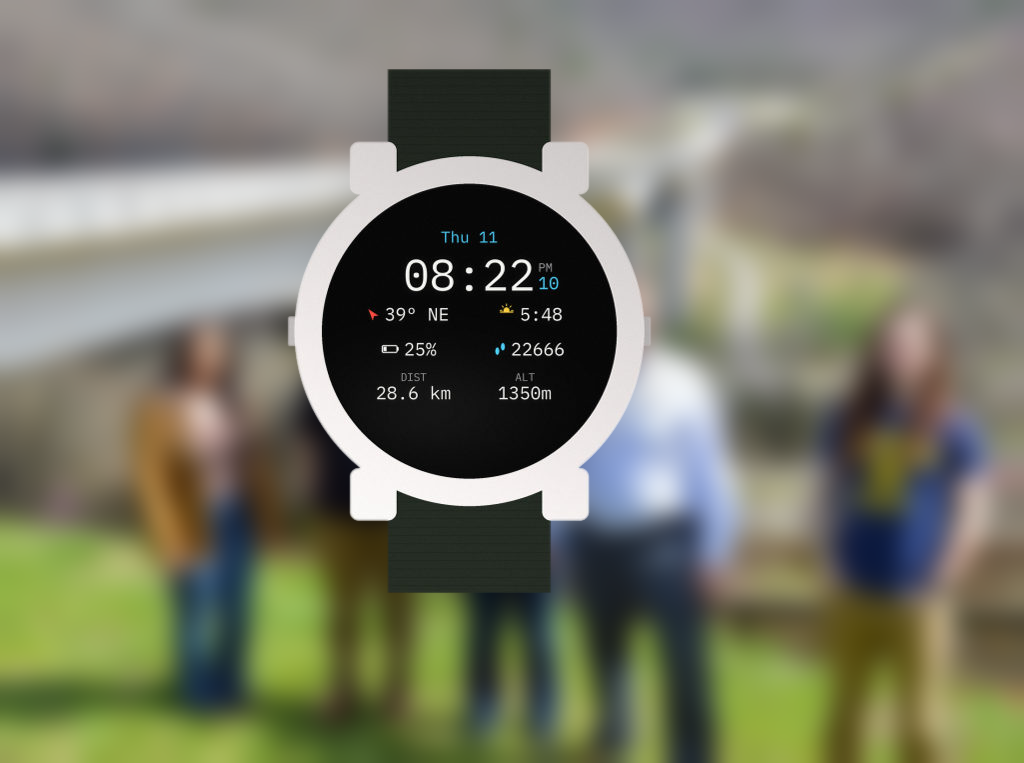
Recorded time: 8:22:10
